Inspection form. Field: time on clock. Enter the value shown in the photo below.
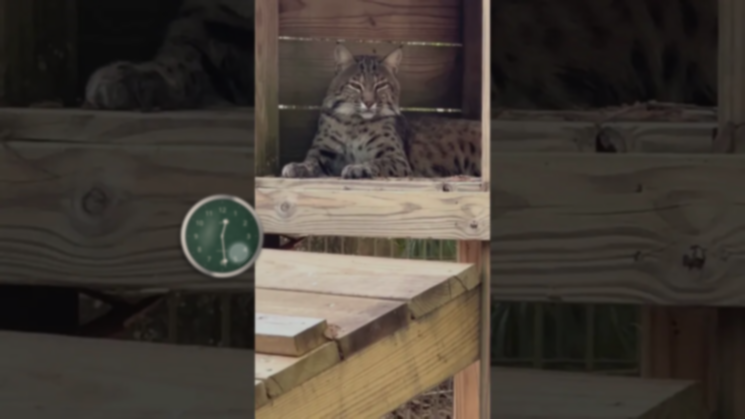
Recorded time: 12:29
